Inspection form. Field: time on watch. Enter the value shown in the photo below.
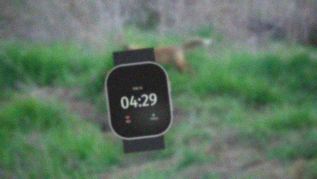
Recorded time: 4:29
